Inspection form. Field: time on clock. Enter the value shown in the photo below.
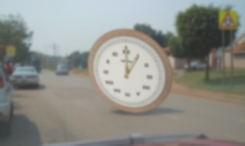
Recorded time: 1:00
